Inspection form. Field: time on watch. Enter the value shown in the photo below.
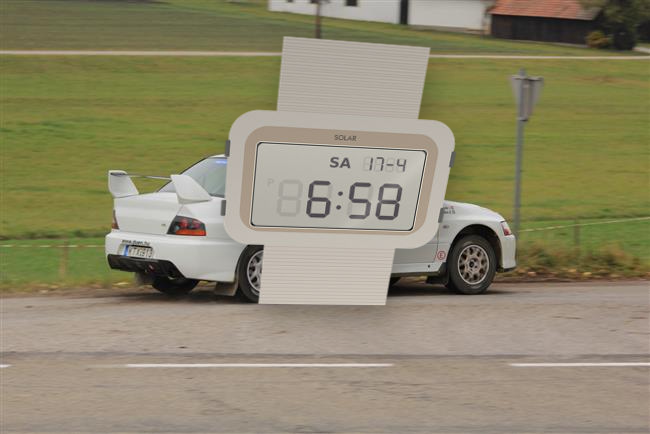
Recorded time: 6:58
